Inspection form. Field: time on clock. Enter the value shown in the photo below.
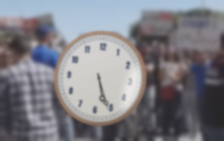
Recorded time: 5:26
